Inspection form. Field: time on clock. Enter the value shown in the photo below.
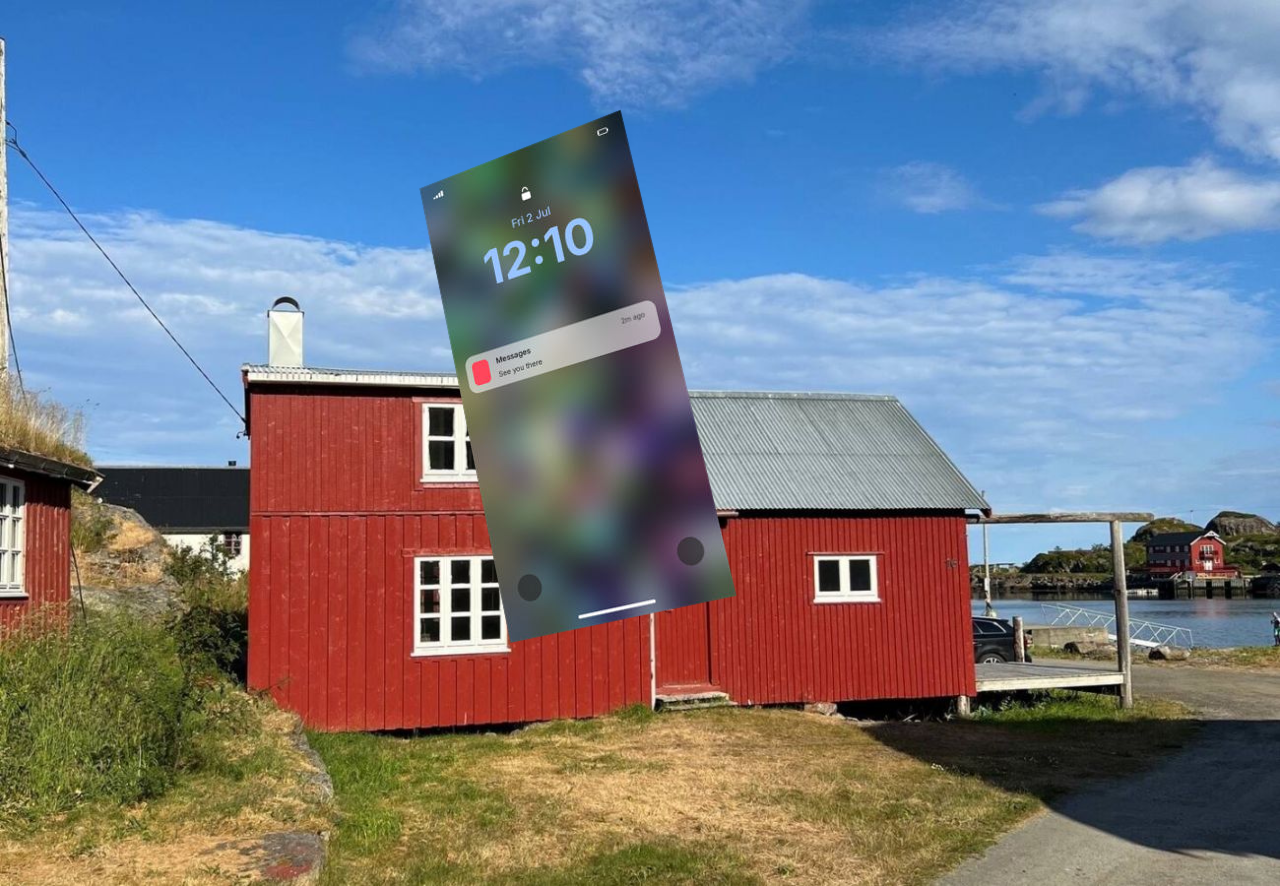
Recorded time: 12:10
